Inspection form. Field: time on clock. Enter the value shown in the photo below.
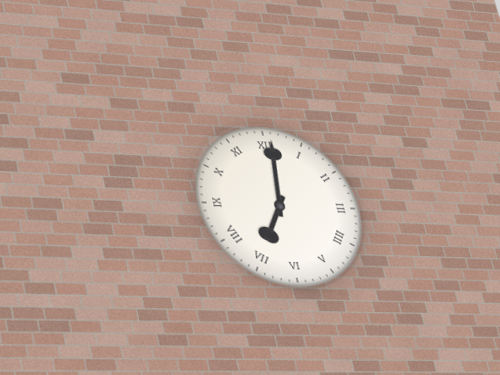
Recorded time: 7:01
